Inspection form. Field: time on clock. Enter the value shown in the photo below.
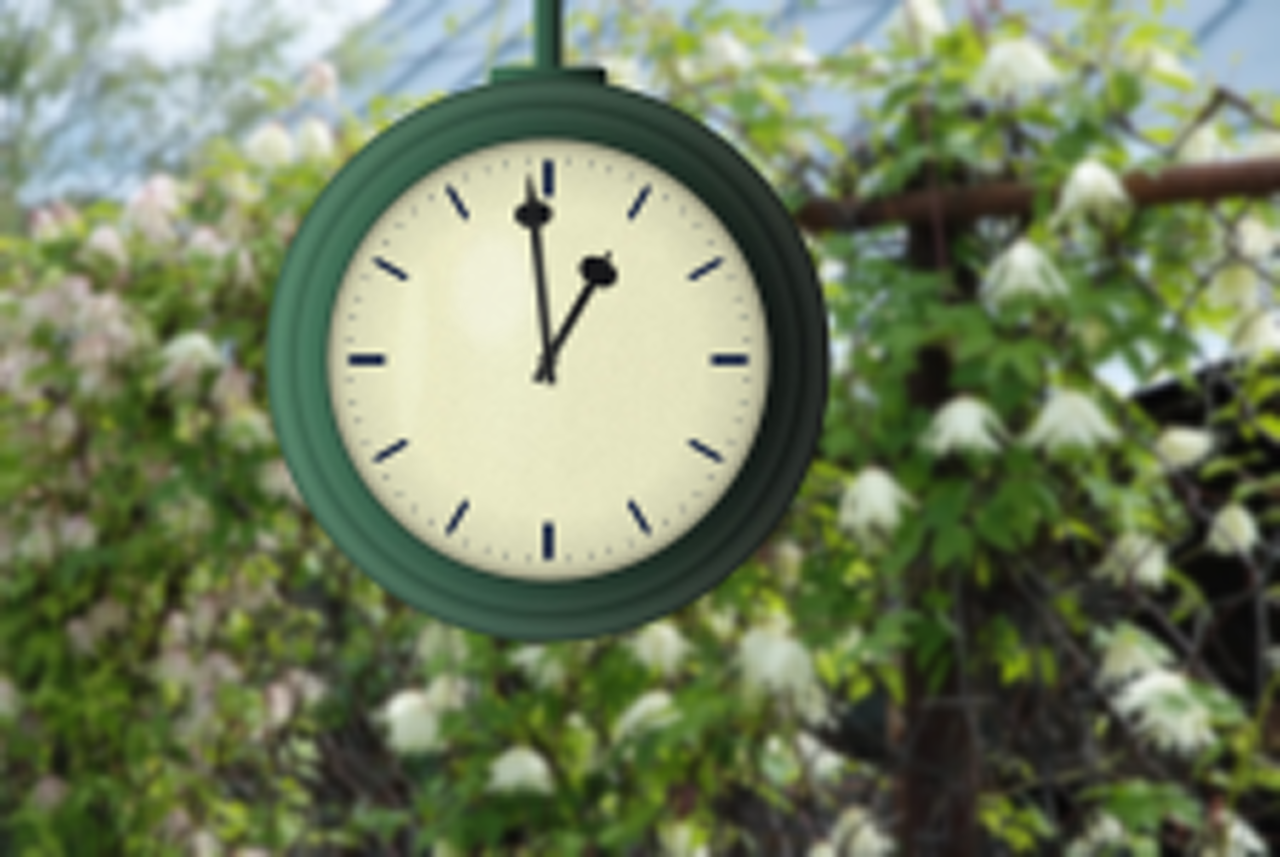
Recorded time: 12:59
